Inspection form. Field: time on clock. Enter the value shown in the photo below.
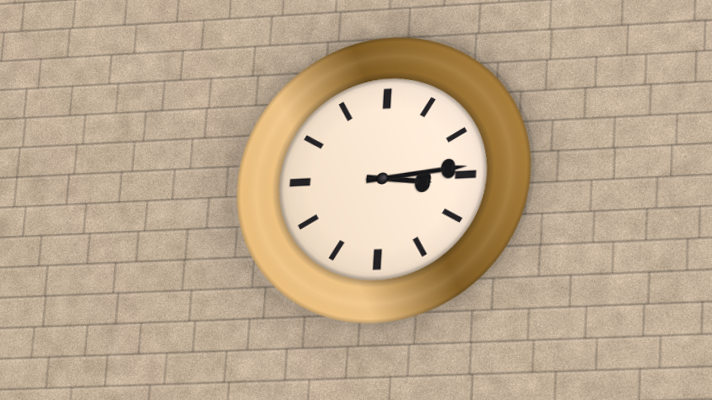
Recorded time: 3:14
